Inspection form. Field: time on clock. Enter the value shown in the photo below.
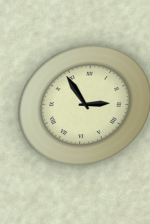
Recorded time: 2:54
